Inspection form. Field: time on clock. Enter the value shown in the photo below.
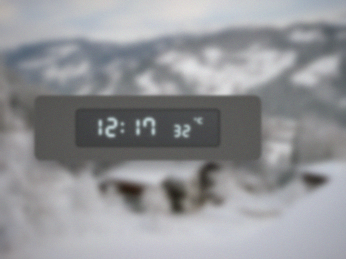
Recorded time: 12:17
